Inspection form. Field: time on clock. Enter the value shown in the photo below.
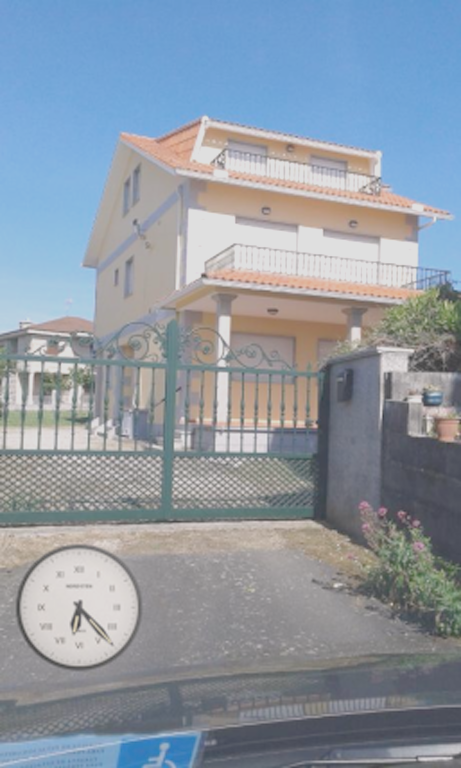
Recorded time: 6:23
